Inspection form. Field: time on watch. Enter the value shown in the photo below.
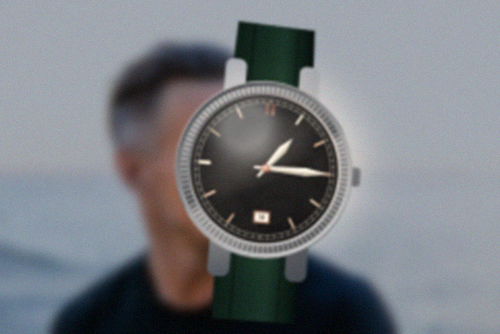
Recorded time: 1:15
